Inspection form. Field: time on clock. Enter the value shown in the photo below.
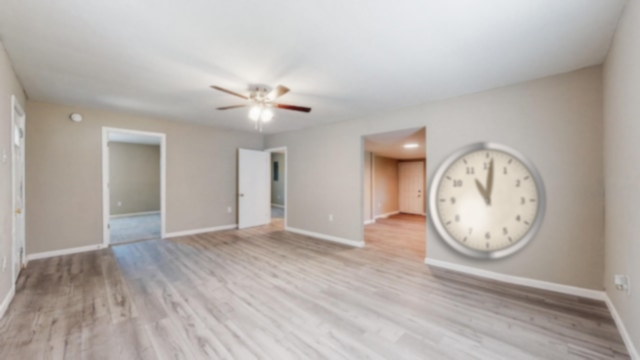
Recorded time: 11:01
